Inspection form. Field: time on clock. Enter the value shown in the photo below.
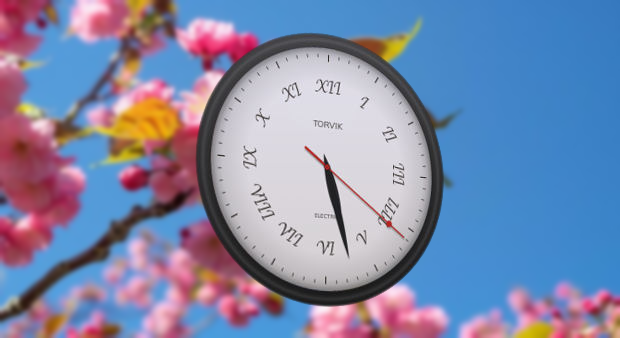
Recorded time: 5:27:21
